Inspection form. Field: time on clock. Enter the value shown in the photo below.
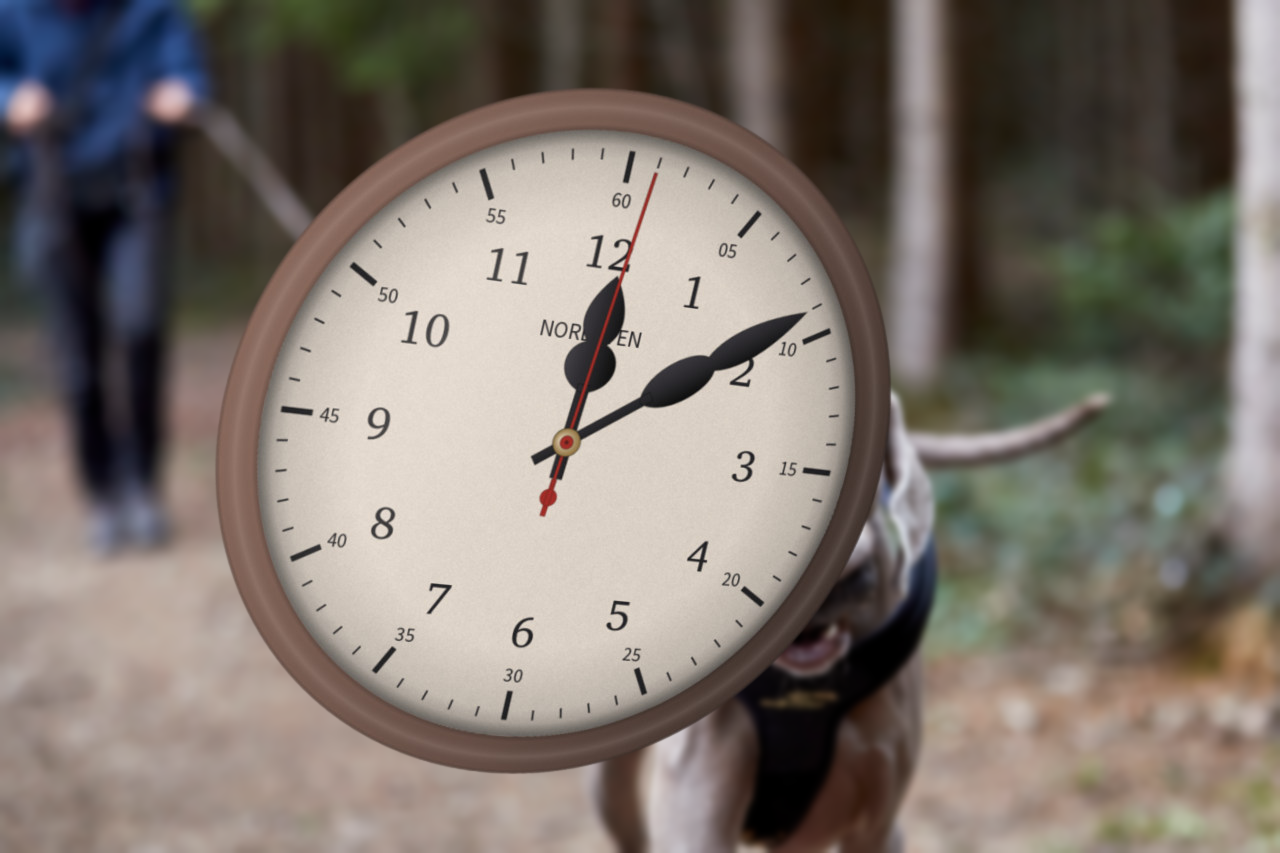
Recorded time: 12:09:01
